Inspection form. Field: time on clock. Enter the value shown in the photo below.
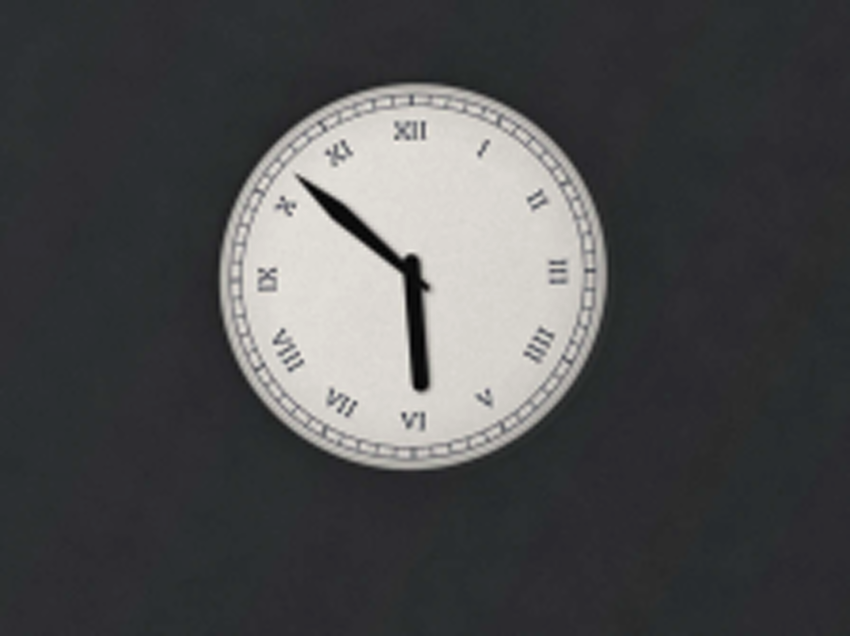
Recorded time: 5:52
